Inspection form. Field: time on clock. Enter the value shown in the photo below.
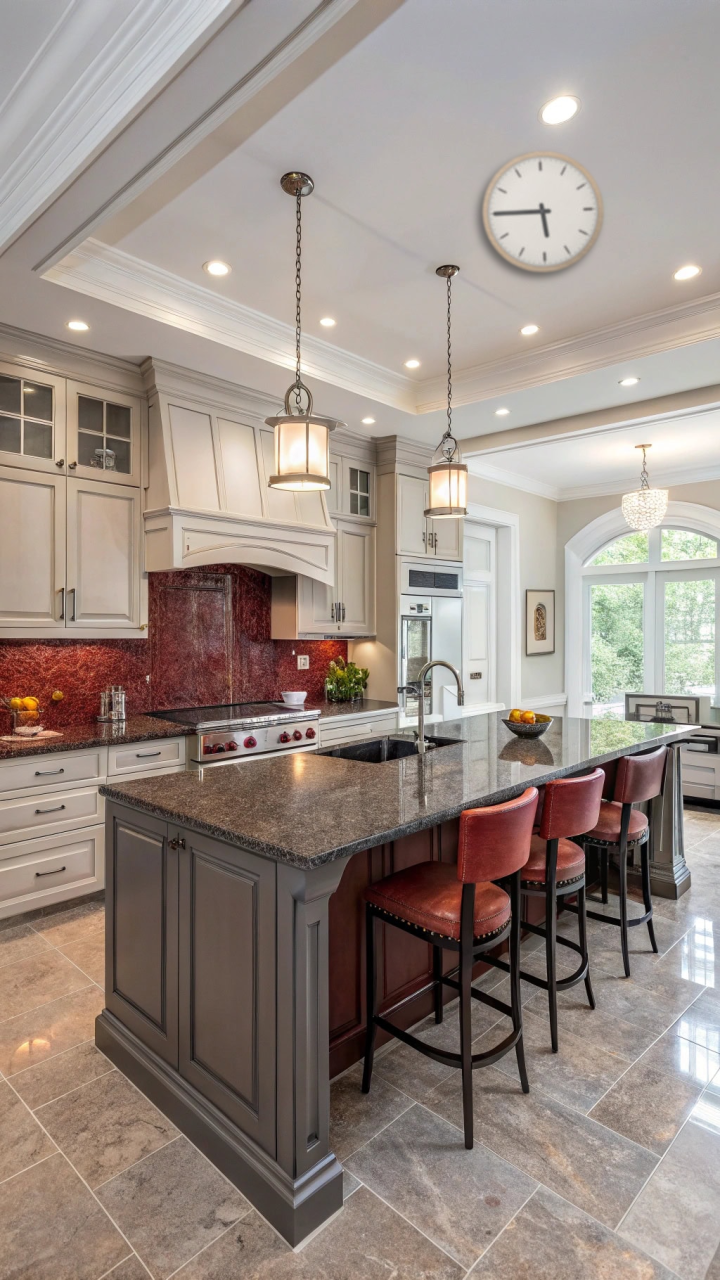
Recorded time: 5:45
